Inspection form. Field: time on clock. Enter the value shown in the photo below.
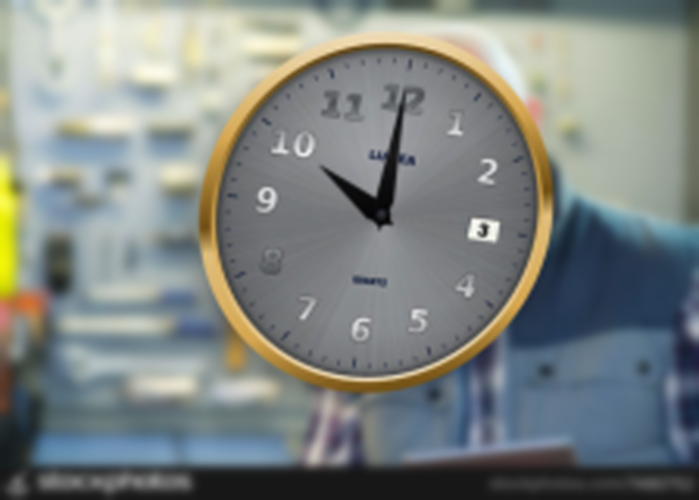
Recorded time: 10:00
